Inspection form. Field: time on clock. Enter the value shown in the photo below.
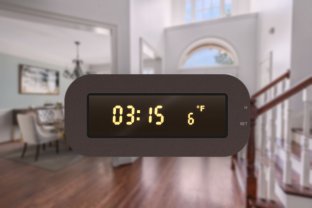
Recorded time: 3:15
